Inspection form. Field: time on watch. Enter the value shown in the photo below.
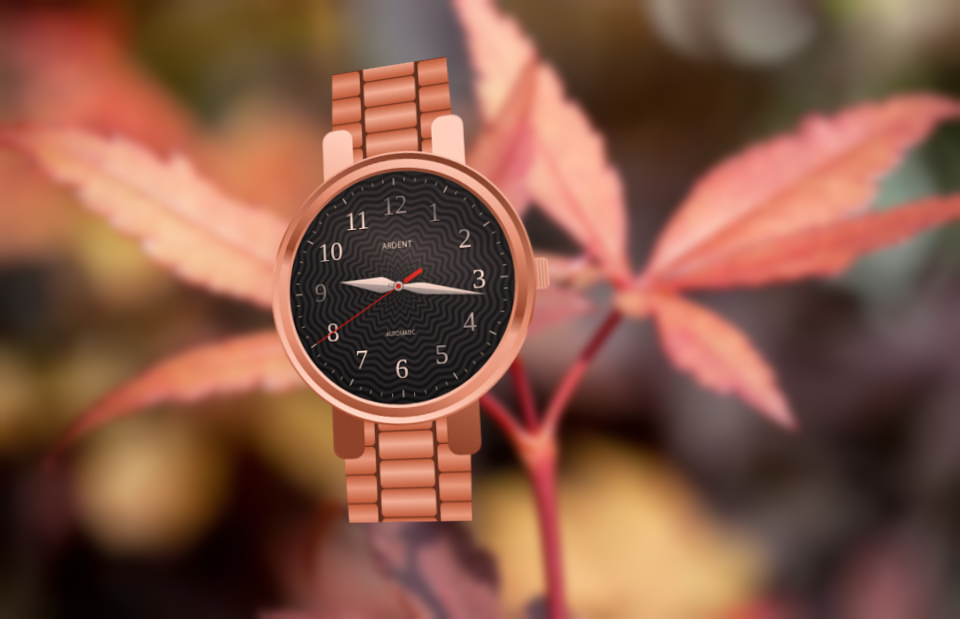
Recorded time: 9:16:40
